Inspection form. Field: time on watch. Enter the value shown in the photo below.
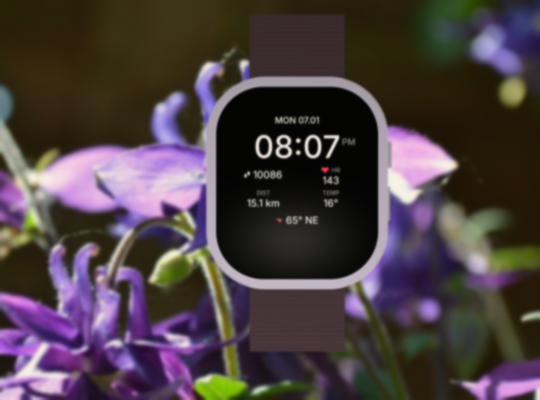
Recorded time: 8:07
